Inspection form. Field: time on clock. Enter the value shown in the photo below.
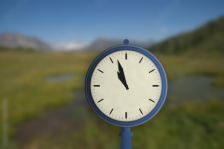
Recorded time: 10:57
